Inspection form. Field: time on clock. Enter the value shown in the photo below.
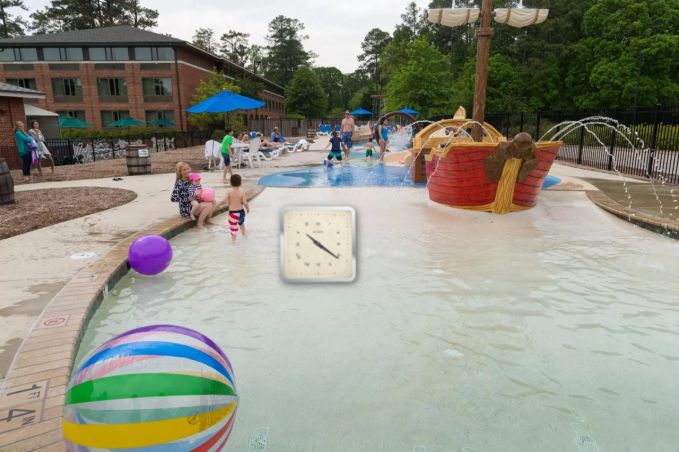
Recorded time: 10:21
